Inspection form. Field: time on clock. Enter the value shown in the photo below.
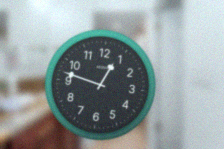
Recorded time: 12:47
